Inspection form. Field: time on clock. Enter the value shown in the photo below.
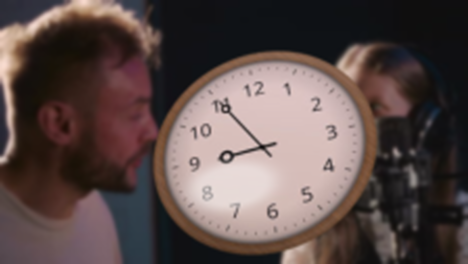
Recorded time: 8:55
